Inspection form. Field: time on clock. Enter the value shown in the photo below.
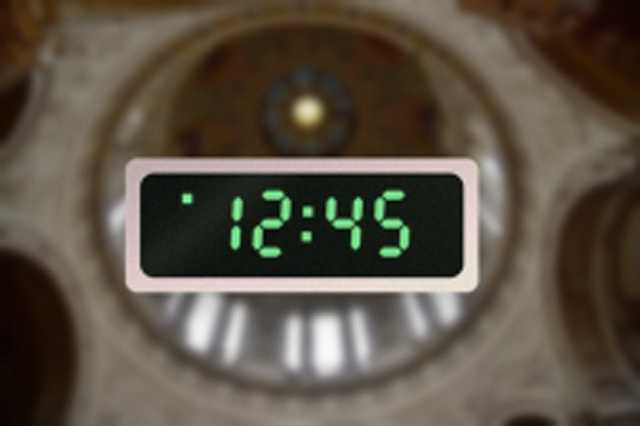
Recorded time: 12:45
